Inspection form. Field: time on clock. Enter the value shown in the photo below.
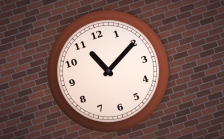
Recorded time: 11:10
